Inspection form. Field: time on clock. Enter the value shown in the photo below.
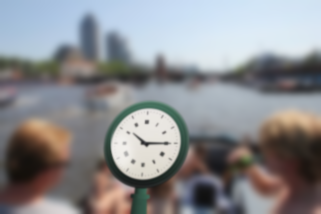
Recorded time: 10:15
